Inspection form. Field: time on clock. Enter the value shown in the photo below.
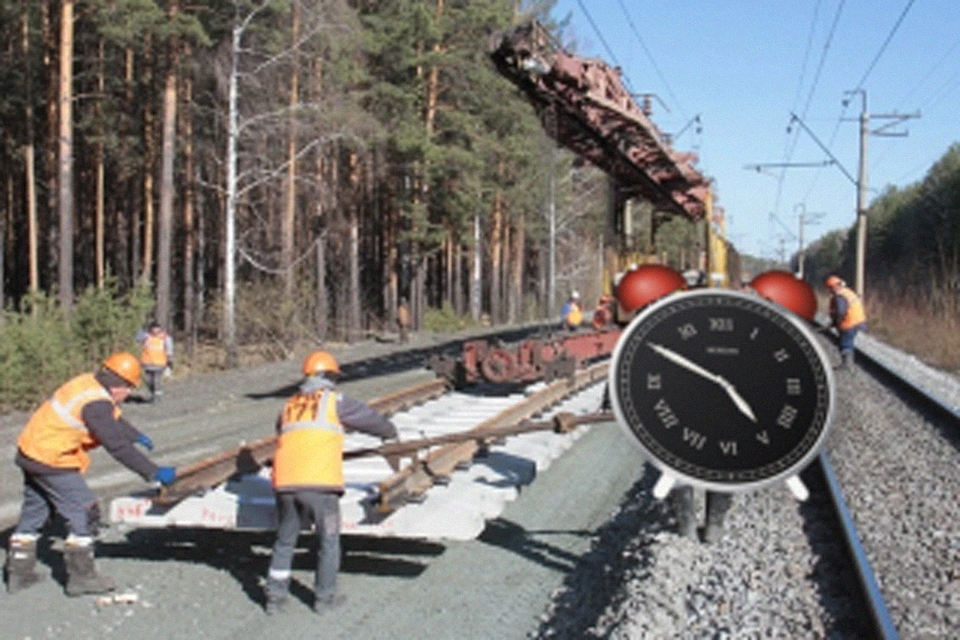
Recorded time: 4:50
